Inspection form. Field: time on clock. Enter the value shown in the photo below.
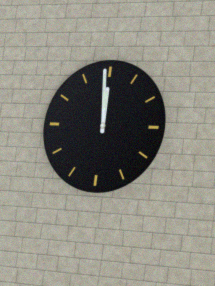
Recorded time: 11:59
